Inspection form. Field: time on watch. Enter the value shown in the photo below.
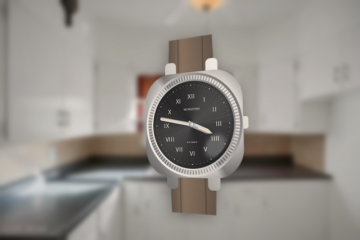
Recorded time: 3:47
